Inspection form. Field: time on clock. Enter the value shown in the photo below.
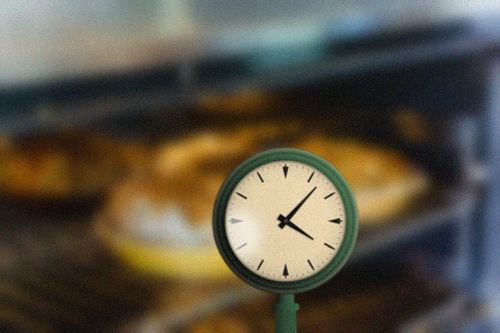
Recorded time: 4:07
